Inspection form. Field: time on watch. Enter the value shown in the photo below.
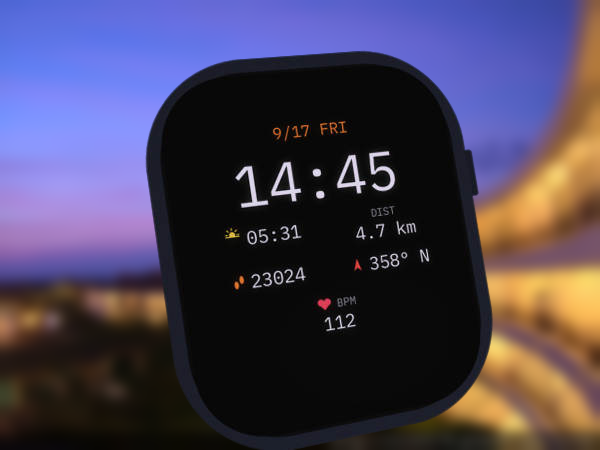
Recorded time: 14:45
